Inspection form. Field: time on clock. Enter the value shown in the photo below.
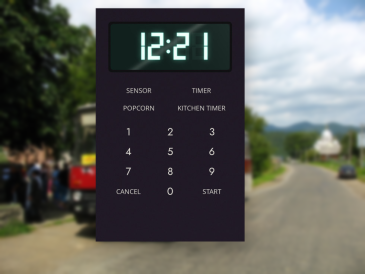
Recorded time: 12:21
